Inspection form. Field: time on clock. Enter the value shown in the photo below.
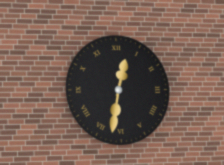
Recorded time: 12:32
